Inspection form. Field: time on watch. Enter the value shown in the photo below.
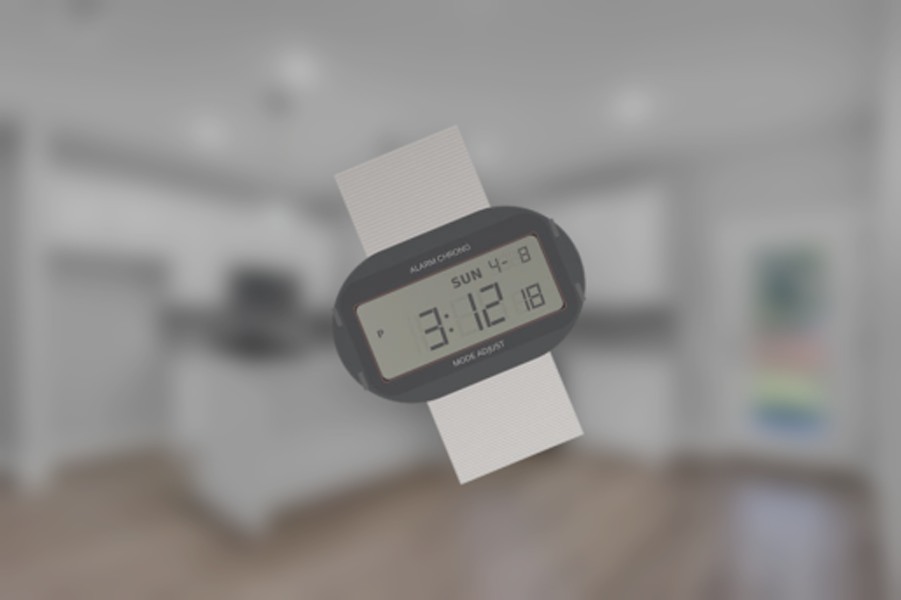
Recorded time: 3:12:18
